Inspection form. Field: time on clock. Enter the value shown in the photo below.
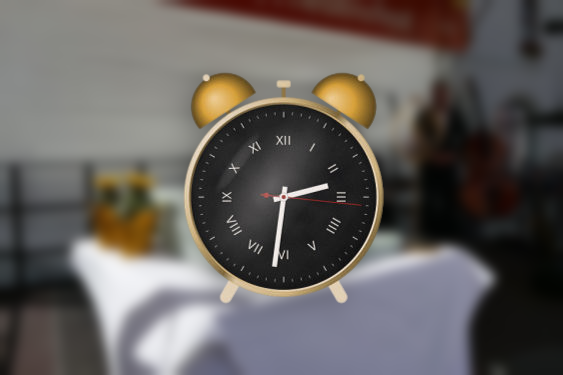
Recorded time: 2:31:16
